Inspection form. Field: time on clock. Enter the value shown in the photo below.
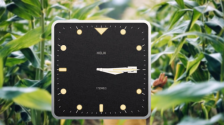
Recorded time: 3:15
